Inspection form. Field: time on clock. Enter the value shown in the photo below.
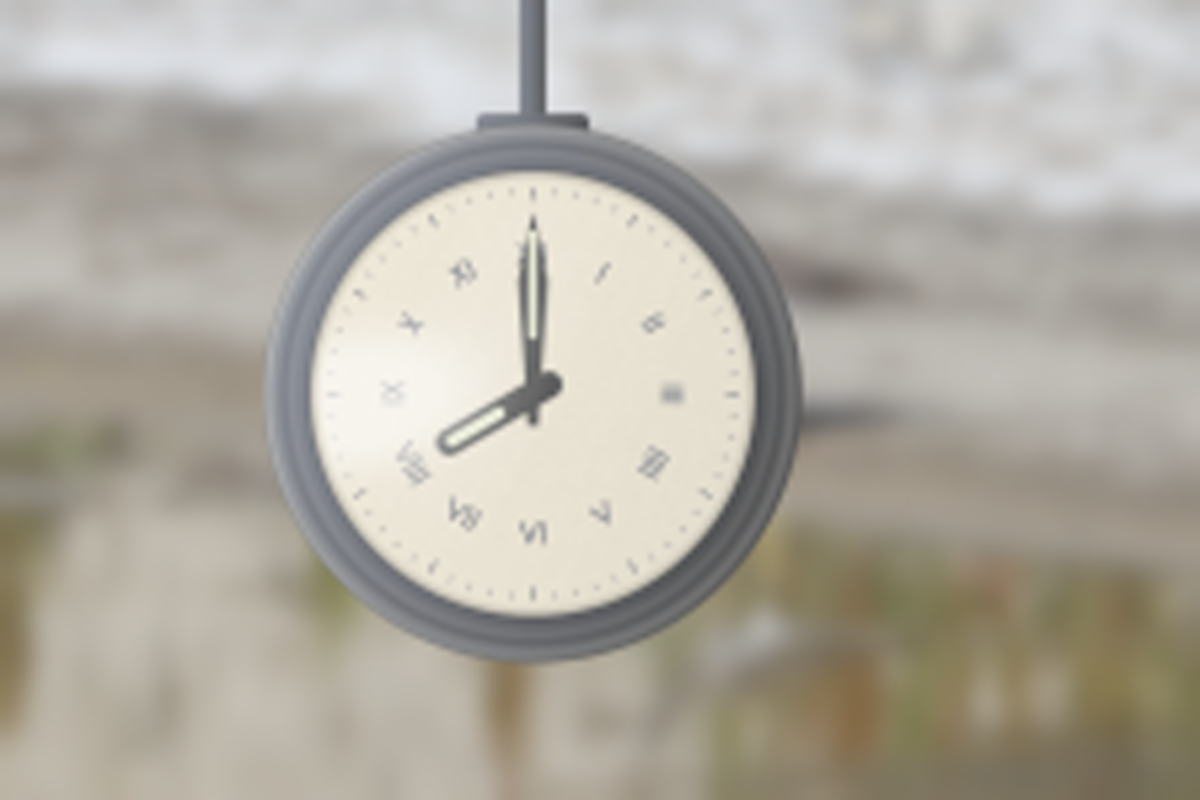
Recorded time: 8:00
